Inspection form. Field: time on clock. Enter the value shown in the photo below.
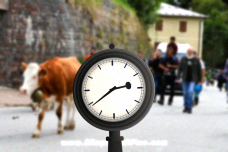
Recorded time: 2:39
